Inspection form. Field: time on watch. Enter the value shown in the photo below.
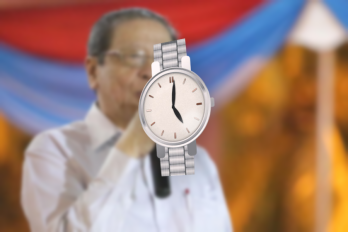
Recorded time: 5:01
